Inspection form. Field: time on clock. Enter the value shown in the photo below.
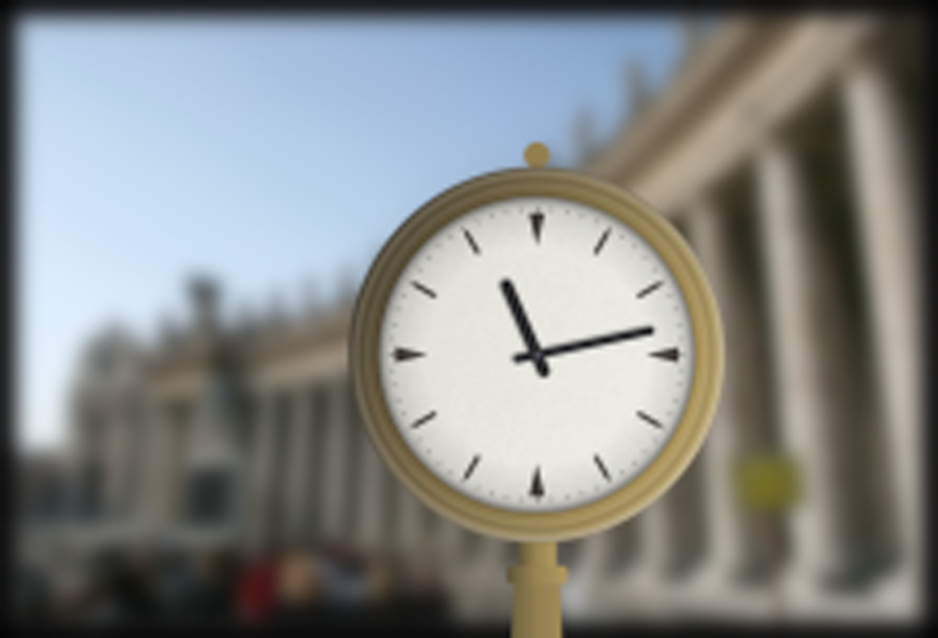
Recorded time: 11:13
